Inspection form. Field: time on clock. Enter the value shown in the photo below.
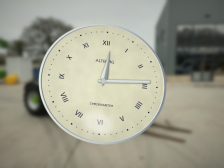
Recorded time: 12:14
